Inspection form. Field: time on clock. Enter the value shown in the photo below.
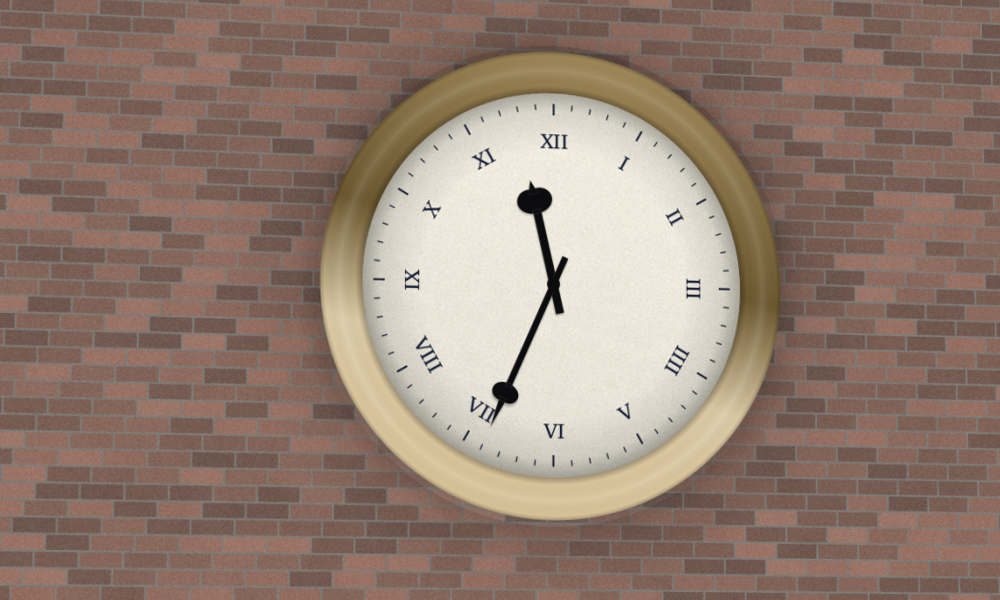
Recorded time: 11:34
